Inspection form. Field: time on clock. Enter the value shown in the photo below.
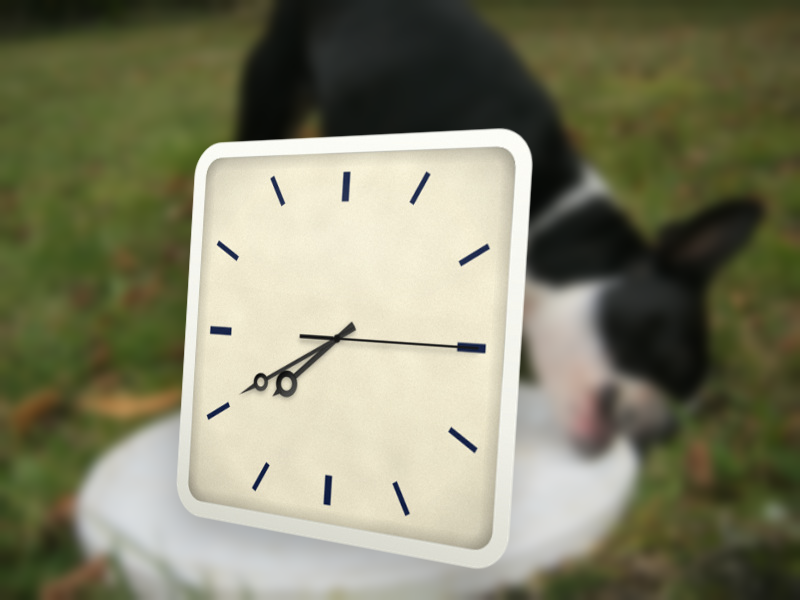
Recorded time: 7:40:15
